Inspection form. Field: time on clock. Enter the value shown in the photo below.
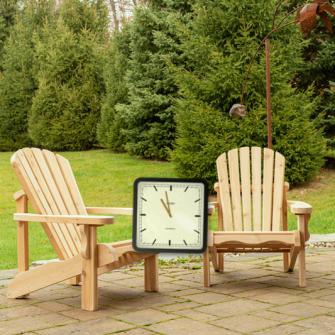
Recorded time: 10:58
